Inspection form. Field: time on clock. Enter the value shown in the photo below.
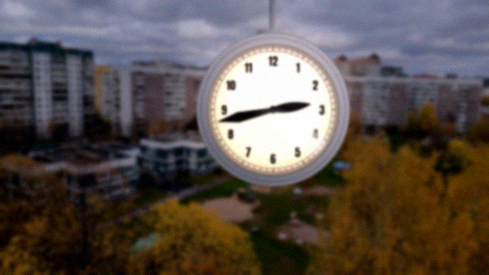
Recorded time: 2:43
